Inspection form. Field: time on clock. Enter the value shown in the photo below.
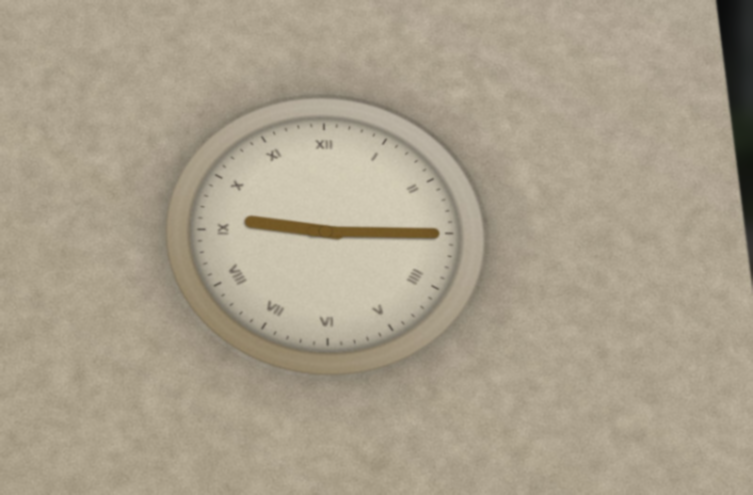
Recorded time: 9:15
